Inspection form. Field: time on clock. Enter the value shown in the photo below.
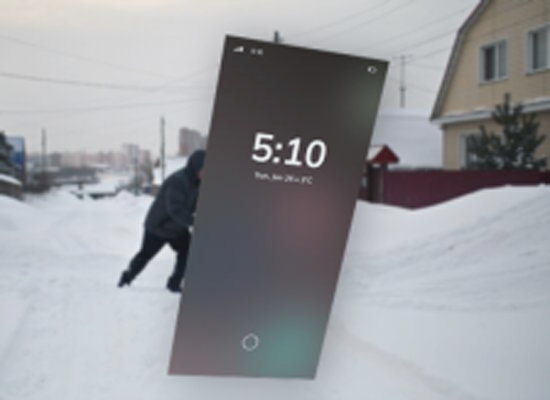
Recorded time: 5:10
